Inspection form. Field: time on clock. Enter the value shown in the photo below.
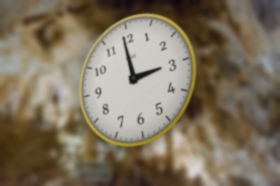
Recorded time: 2:59
